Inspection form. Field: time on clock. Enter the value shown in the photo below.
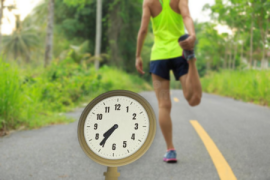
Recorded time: 7:36
